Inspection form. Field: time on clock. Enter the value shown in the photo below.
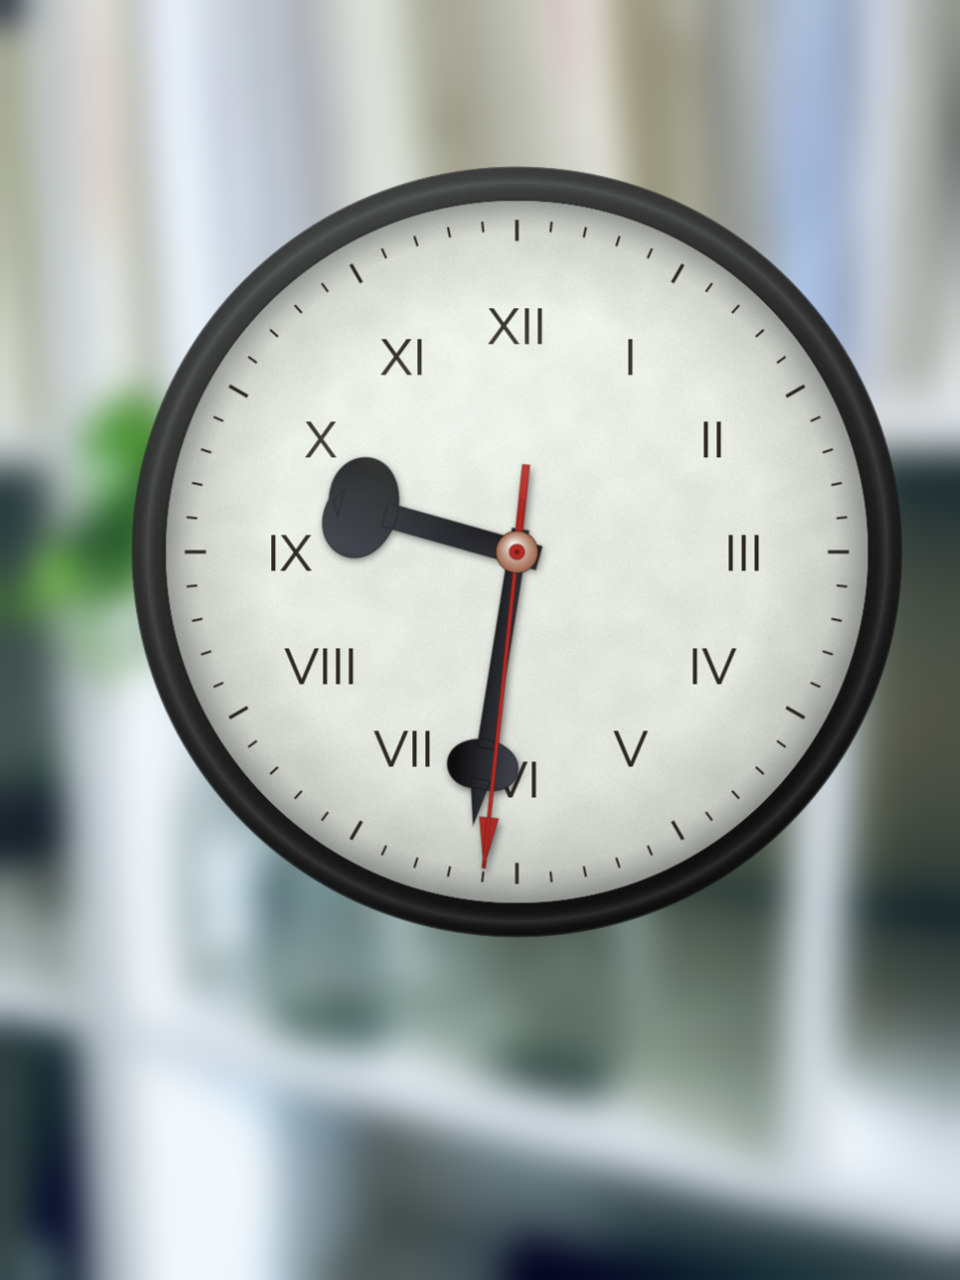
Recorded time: 9:31:31
